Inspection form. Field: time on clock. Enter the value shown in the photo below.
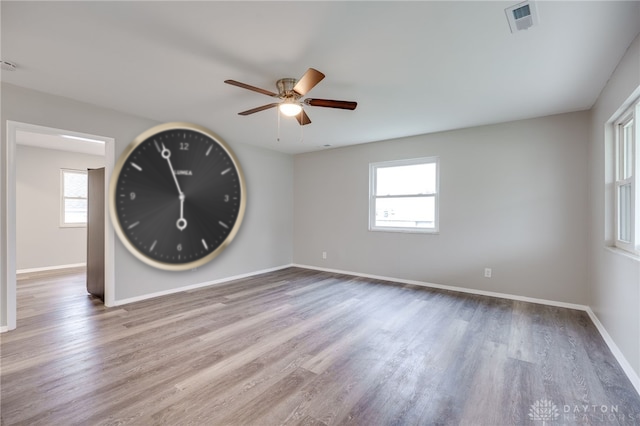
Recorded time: 5:56
